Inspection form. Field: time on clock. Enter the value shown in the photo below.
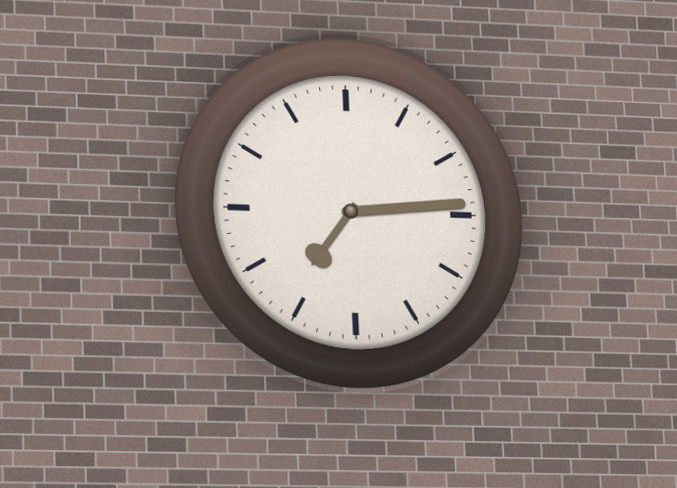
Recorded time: 7:14
